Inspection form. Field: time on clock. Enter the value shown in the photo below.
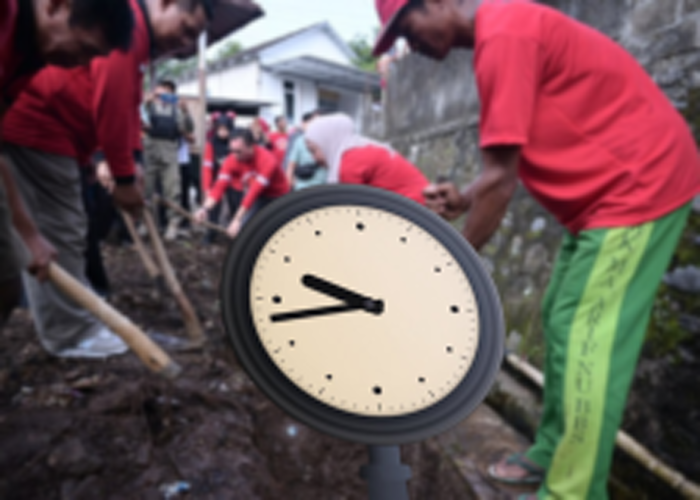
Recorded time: 9:43
